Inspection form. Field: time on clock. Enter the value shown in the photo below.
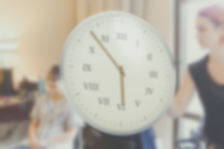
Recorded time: 5:53
